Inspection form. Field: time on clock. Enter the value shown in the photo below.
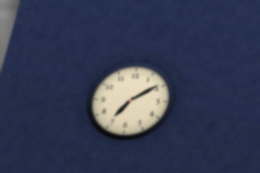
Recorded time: 7:09
